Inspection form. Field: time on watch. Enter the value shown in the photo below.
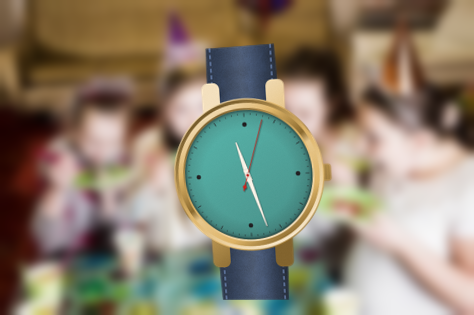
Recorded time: 11:27:03
